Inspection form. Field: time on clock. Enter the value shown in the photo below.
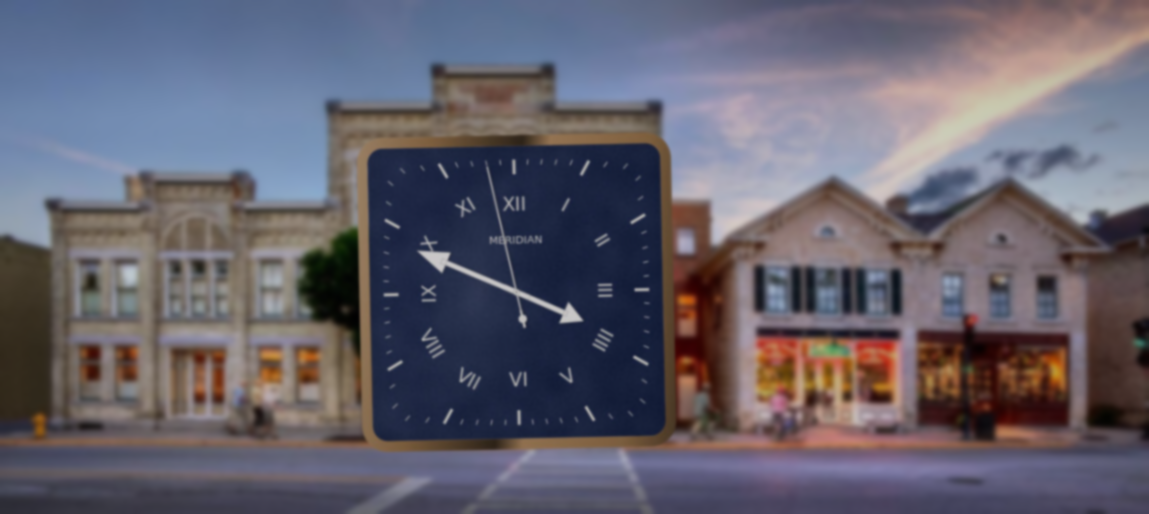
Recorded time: 3:48:58
